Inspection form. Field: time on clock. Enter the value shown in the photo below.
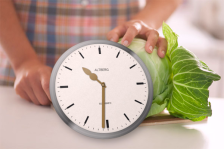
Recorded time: 10:31
